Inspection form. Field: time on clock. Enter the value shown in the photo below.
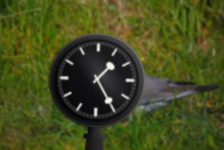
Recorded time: 1:25
